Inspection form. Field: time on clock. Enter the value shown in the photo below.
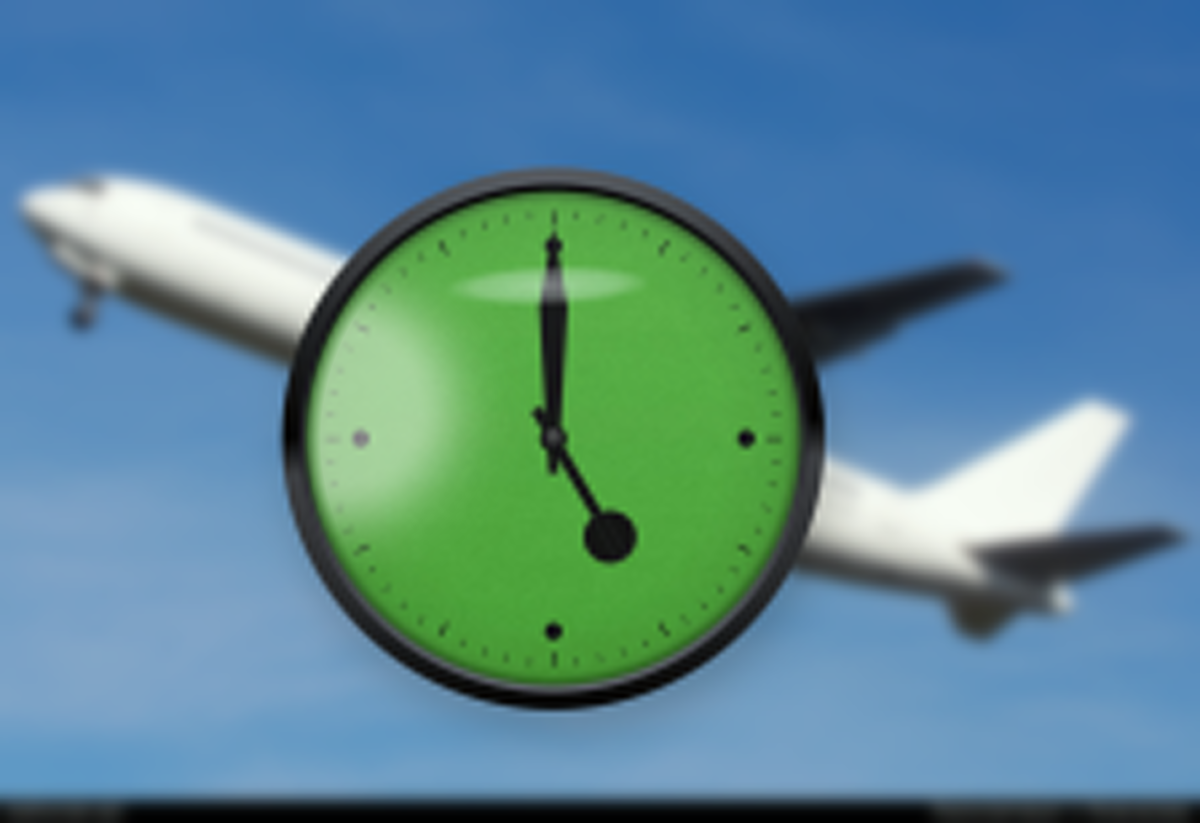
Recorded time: 5:00
